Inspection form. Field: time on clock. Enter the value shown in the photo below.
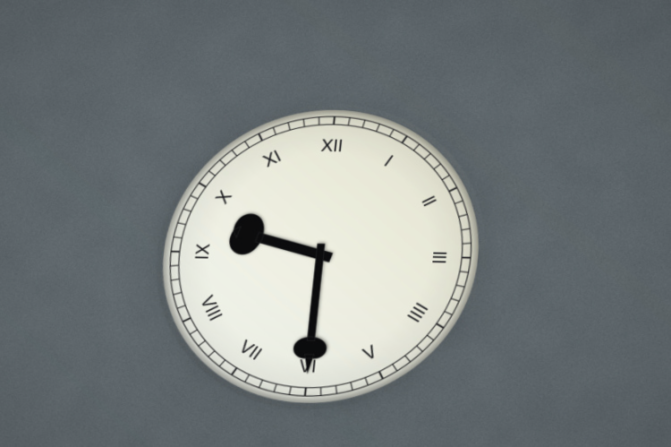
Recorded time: 9:30
